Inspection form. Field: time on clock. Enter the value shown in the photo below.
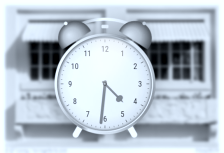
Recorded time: 4:31
